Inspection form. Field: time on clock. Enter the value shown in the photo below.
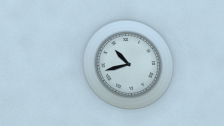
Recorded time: 10:43
